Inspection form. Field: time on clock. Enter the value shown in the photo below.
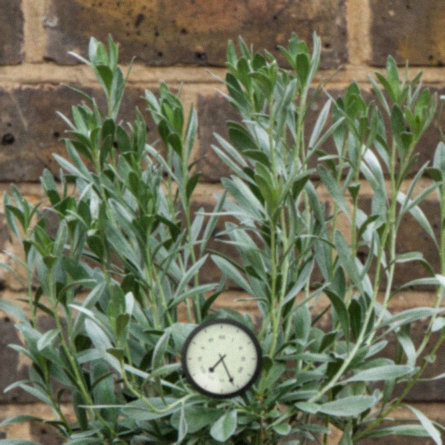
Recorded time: 7:26
